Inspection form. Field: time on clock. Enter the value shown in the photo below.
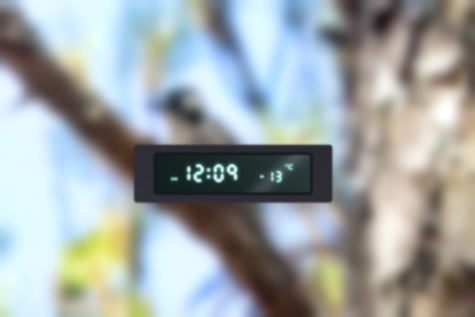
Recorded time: 12:09
